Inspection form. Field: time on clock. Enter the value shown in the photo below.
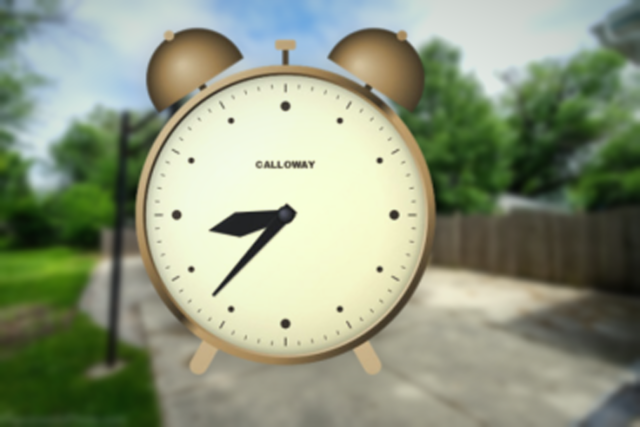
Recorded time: 8:37
